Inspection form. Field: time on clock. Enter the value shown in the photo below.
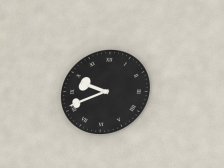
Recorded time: 9:41
